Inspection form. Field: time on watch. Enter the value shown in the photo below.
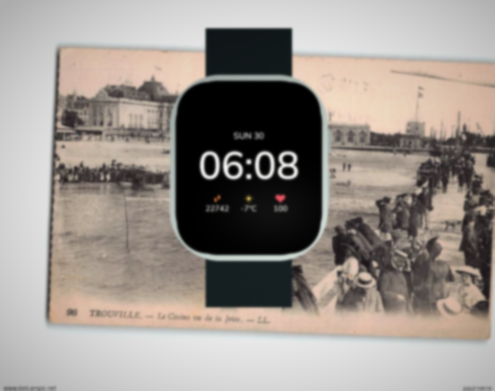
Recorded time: 6:08
